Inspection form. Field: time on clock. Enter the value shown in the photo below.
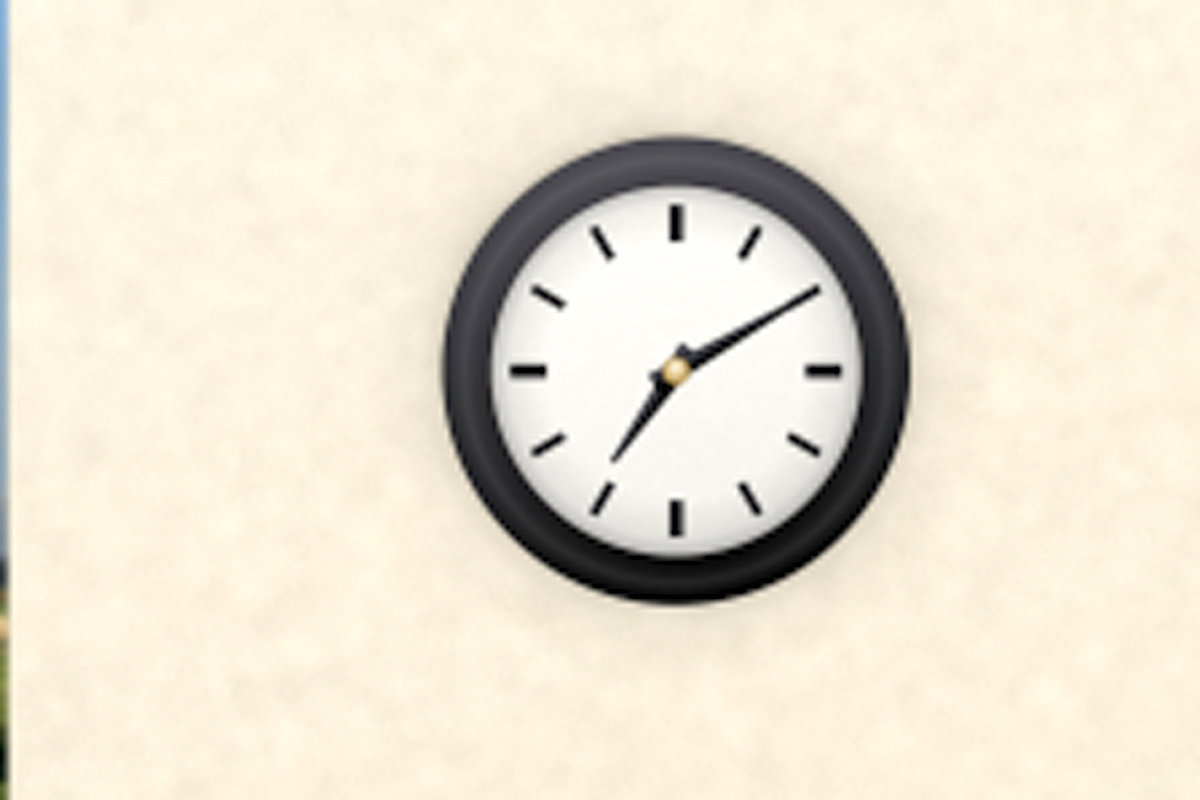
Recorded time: 7:10
